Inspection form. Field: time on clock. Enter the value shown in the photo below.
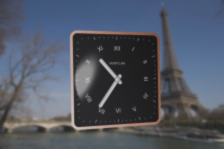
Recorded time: 10:36
